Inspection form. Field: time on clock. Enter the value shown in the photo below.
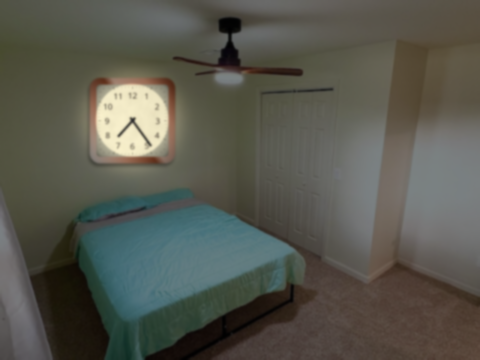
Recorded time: 7:24
